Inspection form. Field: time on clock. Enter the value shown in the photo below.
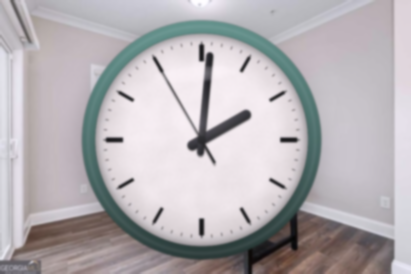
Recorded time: 2:00:55
